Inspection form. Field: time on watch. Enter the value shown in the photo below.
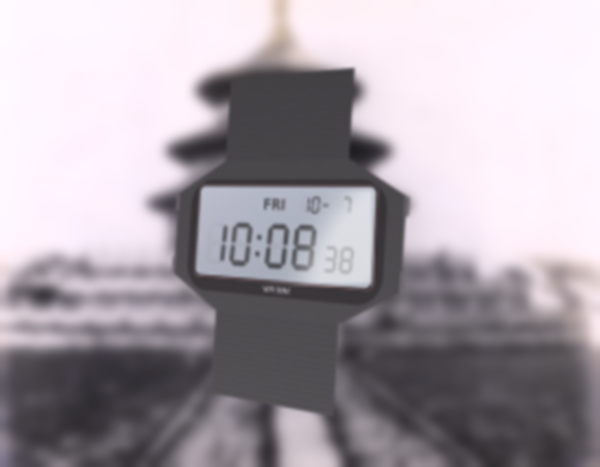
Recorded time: 10:08:38
